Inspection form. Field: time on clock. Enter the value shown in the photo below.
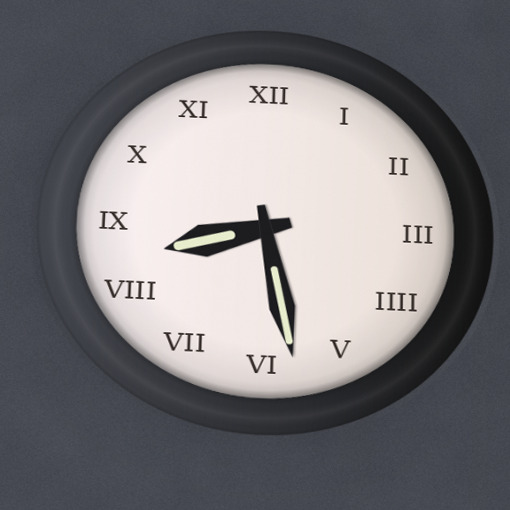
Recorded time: 8:28
